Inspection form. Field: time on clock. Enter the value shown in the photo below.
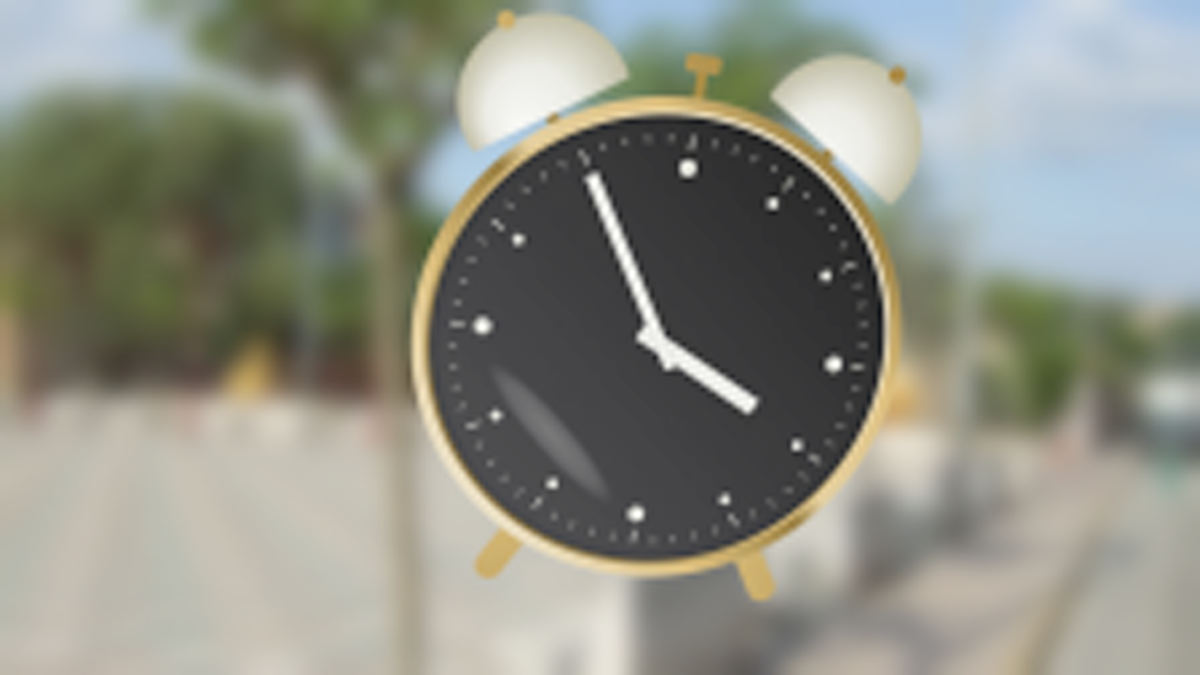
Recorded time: 3:55
